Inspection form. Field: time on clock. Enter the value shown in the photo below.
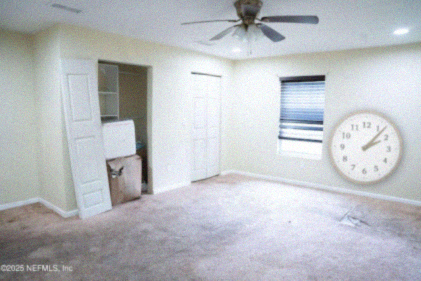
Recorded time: 2:07
